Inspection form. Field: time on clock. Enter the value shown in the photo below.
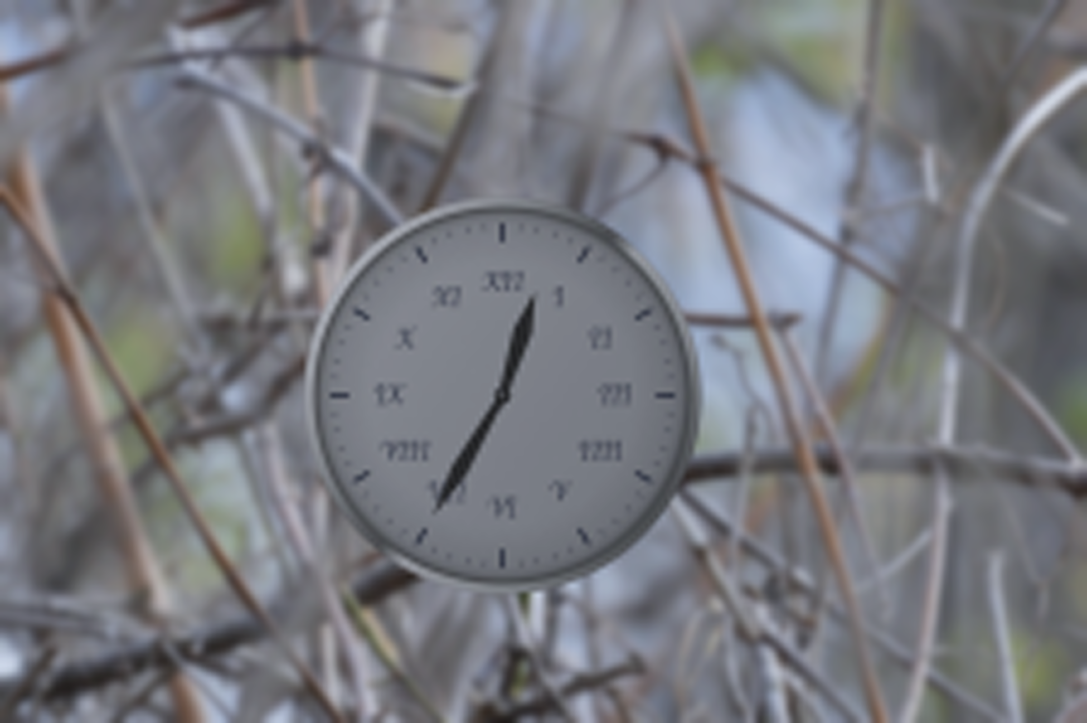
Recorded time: 12:35
